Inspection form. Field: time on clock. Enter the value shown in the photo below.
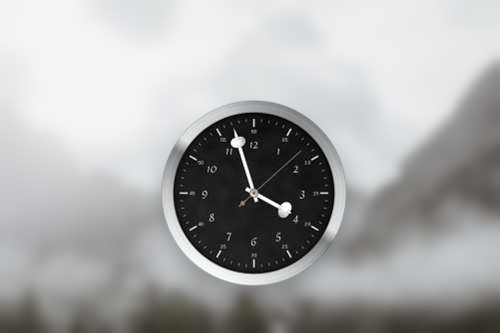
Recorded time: 3:57:08
